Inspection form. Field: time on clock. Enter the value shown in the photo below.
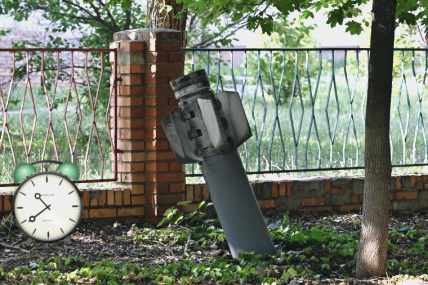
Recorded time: 10:39
